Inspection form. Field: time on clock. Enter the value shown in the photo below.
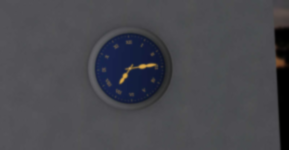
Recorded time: 7:14
